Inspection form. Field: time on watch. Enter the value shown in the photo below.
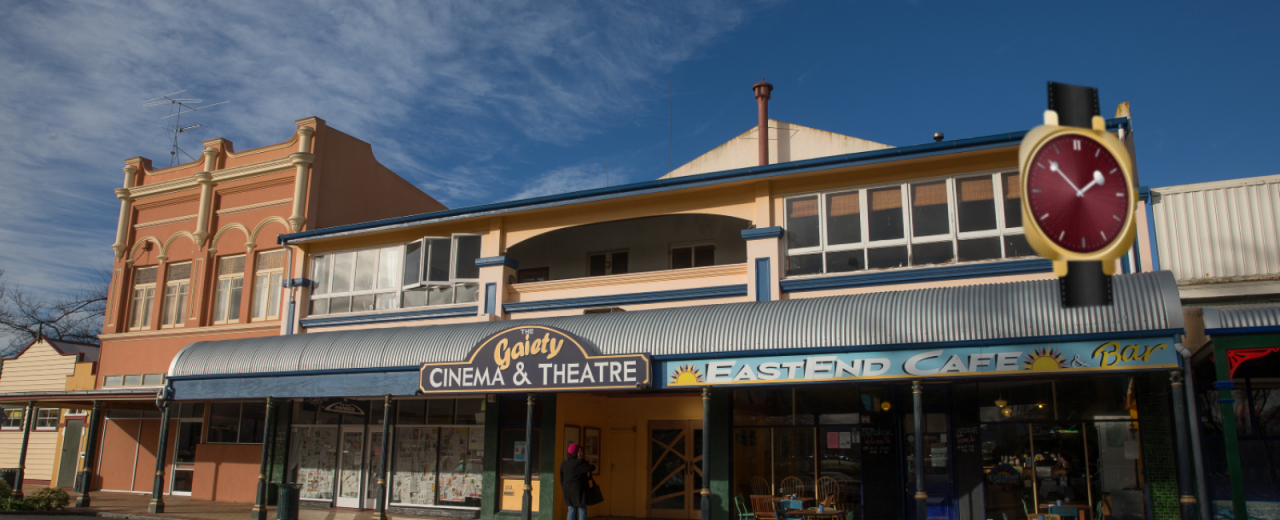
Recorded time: 1:52
